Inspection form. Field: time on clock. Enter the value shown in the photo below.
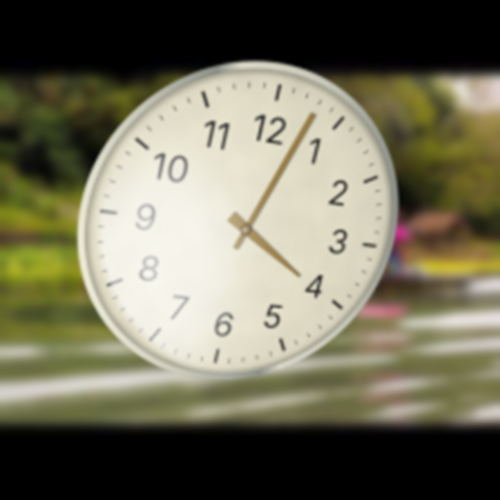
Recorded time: 4:03
